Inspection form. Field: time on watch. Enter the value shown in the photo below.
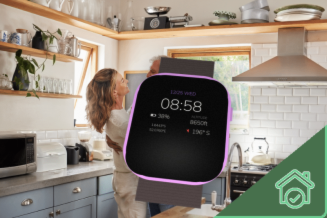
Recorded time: 8:58
